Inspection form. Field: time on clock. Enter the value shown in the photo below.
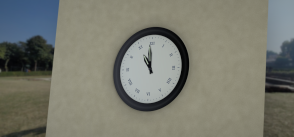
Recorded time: 10:59
